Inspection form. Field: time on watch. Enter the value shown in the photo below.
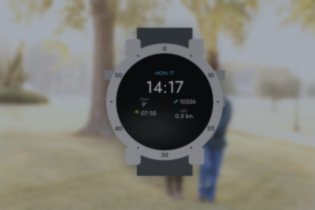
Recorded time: 14:17
